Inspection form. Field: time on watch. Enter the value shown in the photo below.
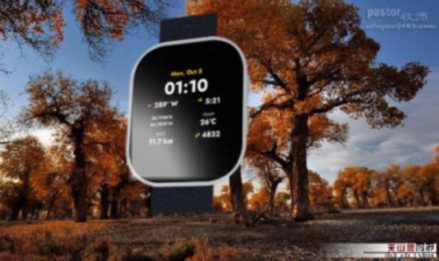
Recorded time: 1:10
